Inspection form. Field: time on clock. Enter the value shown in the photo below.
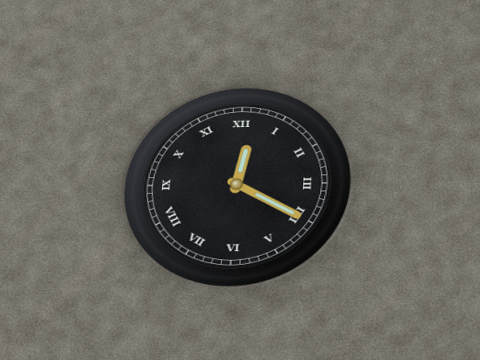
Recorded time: 12:20
